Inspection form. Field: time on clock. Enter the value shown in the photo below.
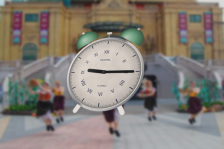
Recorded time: 9:15
